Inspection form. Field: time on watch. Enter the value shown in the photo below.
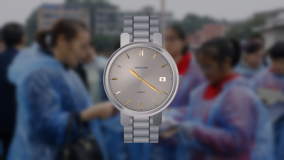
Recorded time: 10:21
